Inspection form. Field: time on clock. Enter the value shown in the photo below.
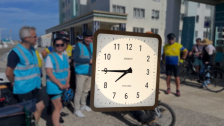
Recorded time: 7:45
